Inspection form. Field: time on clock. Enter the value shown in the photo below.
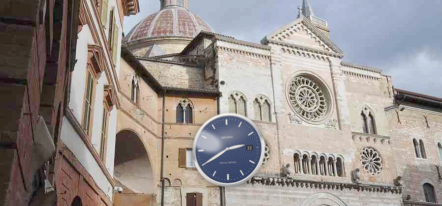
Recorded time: 2:40
